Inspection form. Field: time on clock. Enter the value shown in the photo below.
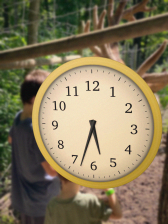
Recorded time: 5:33
